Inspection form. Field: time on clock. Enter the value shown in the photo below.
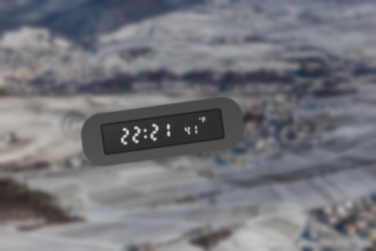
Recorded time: 22:21
